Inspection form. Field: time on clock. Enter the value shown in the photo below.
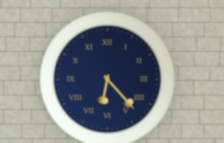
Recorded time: 6:23
